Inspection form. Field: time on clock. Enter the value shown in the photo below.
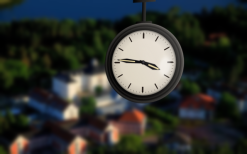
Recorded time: 3:46
